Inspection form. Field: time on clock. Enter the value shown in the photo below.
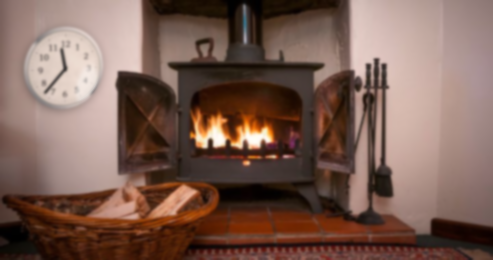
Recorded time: 11:37
